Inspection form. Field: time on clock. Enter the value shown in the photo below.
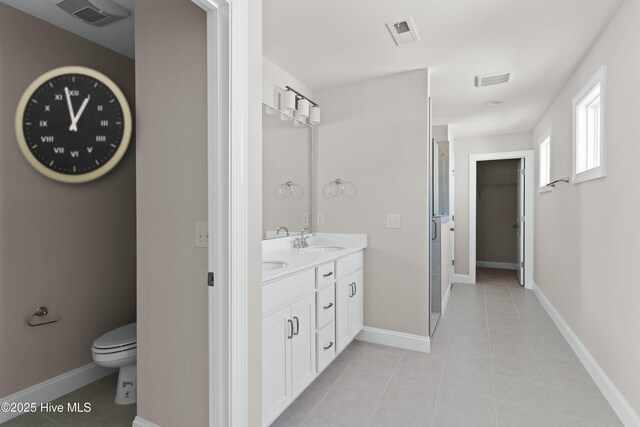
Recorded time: 12:58
